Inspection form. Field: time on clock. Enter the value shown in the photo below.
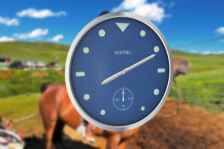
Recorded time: 8:11
